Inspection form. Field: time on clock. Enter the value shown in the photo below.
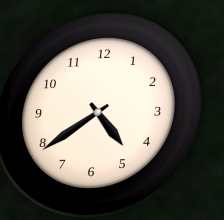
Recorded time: 4:39
